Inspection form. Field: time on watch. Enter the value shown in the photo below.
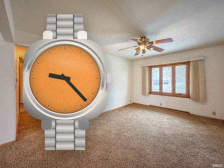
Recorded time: 9:23
